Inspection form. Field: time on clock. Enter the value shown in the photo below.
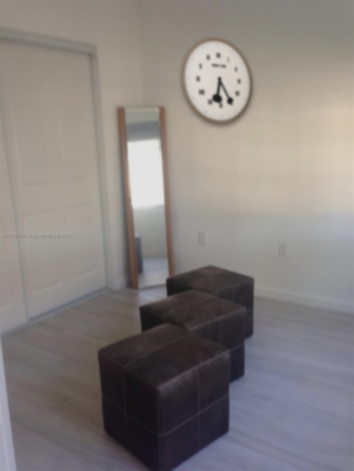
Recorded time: 6:25
